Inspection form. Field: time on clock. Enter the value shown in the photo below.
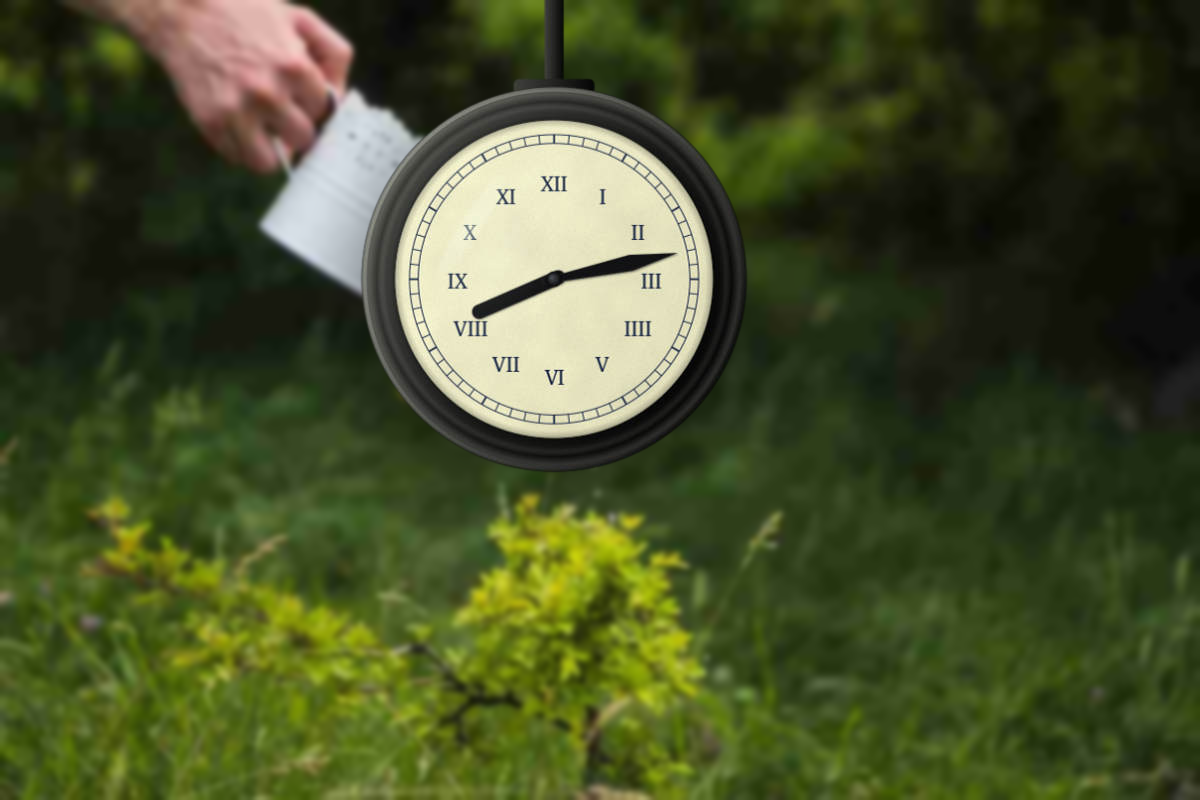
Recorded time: 8:13
